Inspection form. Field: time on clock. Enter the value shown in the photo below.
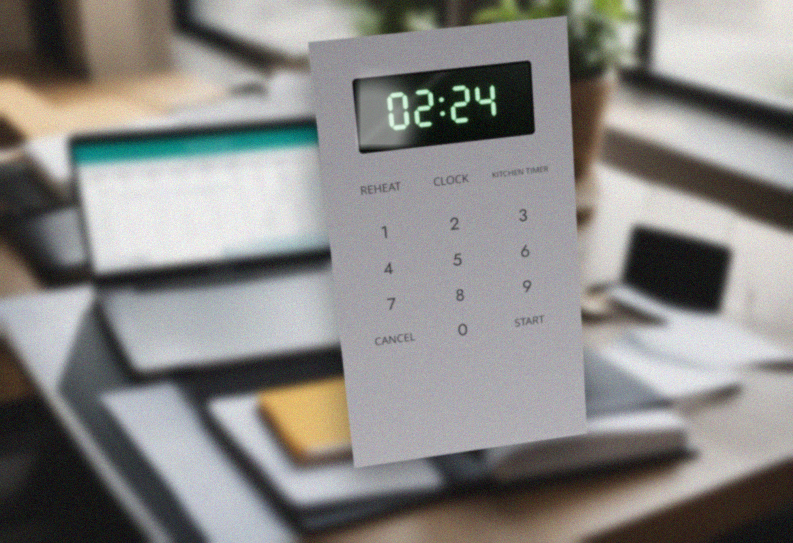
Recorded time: 2:24
